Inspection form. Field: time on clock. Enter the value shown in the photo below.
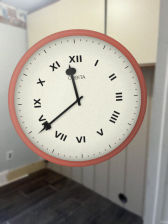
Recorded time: 11:39
